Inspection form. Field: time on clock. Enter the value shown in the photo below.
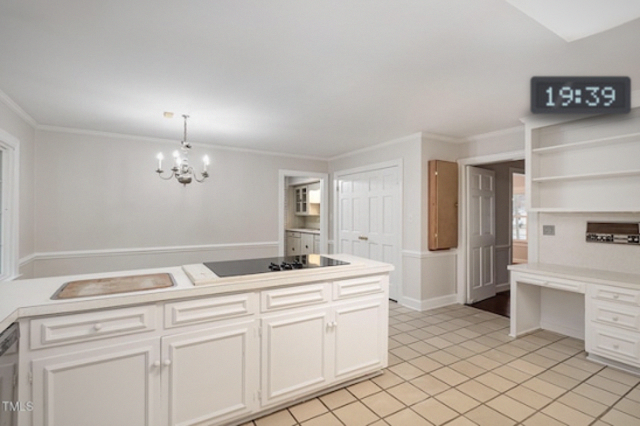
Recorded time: 19:39
